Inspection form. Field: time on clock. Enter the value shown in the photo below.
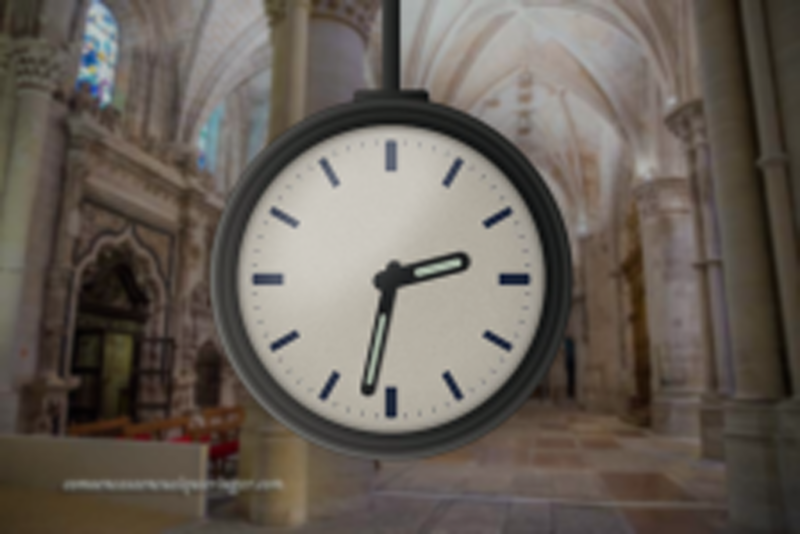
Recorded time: 2:32
